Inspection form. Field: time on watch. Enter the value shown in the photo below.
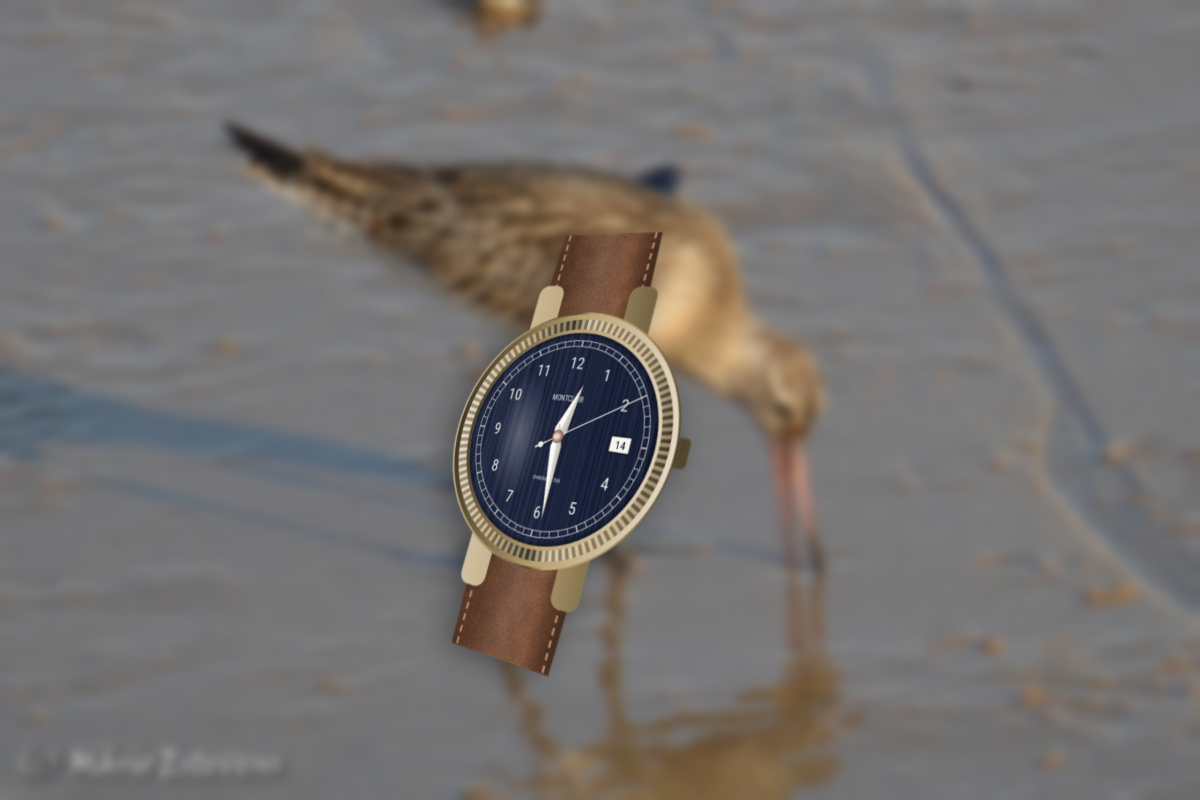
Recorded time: 12:29:10
